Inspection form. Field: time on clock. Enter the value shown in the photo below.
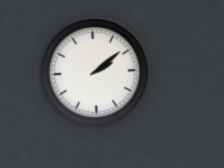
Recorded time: 2:09
